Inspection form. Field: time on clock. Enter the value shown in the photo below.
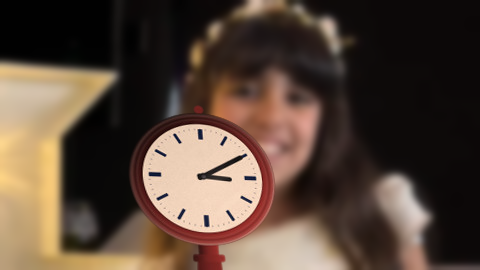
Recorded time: 3:10
